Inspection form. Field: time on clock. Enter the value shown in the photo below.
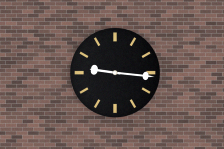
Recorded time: 9:16
